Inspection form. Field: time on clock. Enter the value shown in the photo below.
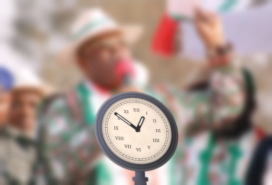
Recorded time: 12:51
